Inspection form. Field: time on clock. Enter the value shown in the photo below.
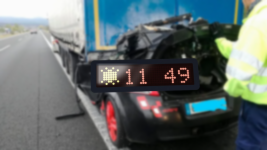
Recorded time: 11:49
